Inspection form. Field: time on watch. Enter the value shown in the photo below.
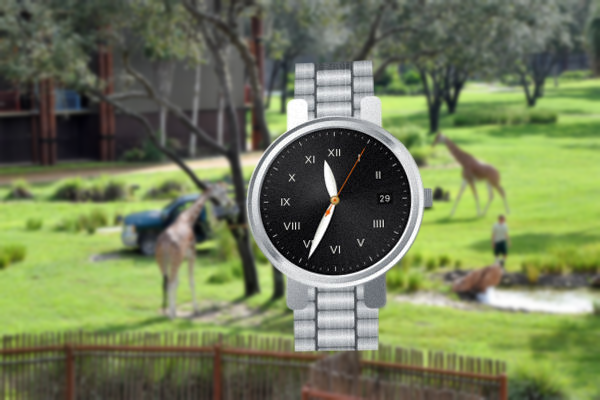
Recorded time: 11:34:05
